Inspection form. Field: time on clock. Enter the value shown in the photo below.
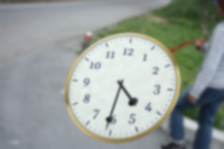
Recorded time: 4:31
